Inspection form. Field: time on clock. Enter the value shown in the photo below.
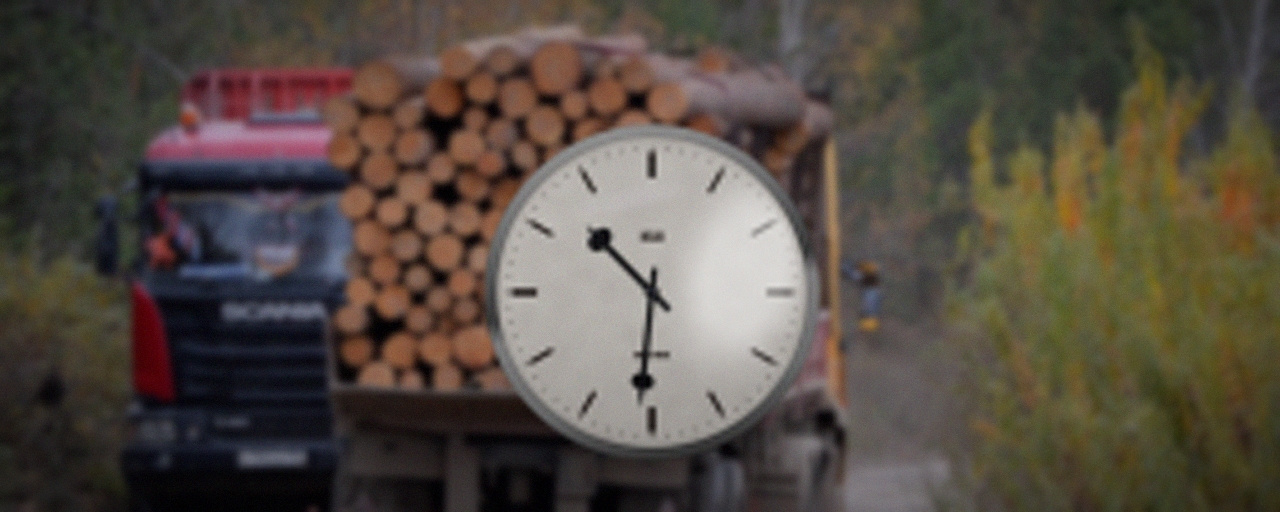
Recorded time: 10:31
